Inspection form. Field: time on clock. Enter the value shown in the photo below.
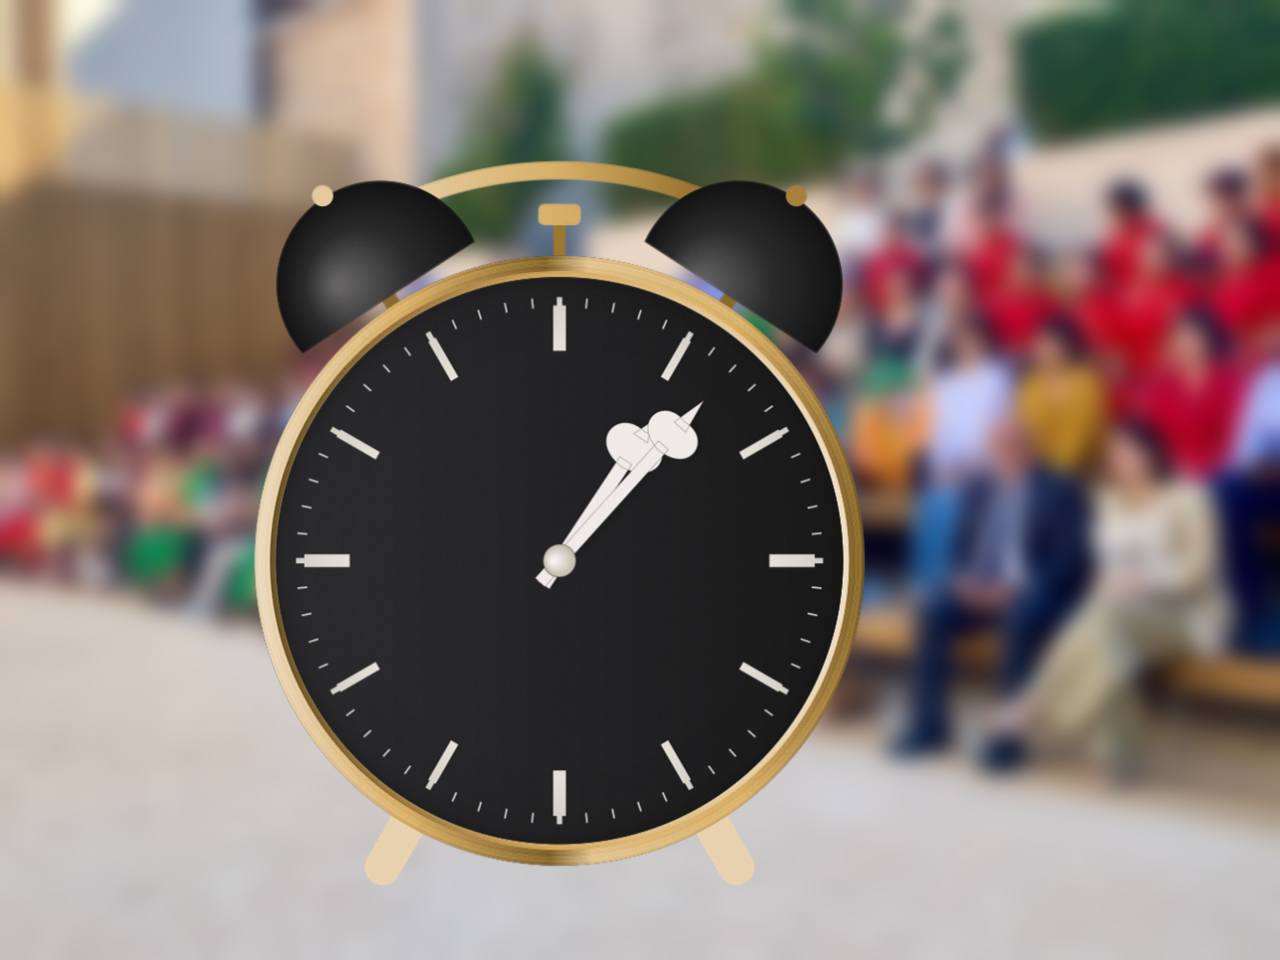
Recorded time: 1:07
